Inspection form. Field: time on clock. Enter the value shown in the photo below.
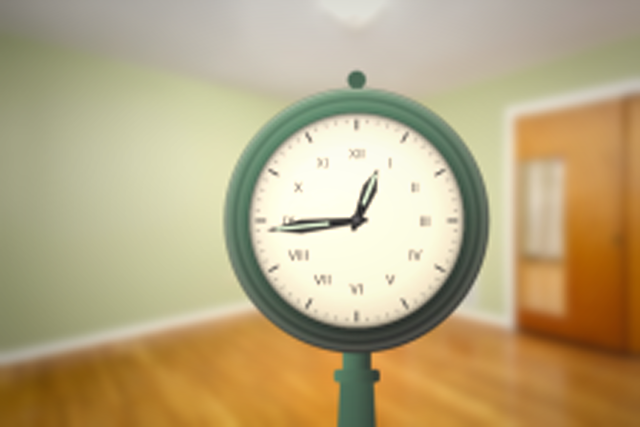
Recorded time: 12:44
